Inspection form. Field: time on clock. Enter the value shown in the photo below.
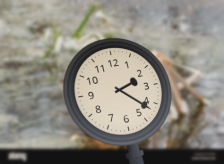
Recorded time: 2:22
